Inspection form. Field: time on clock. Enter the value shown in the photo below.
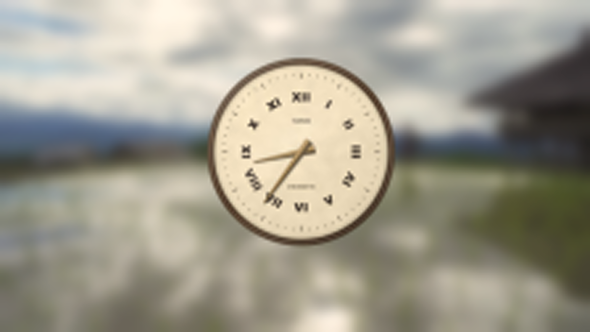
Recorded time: 8:36
